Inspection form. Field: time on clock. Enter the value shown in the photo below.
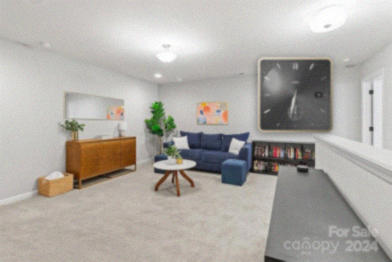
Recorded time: 6:32
